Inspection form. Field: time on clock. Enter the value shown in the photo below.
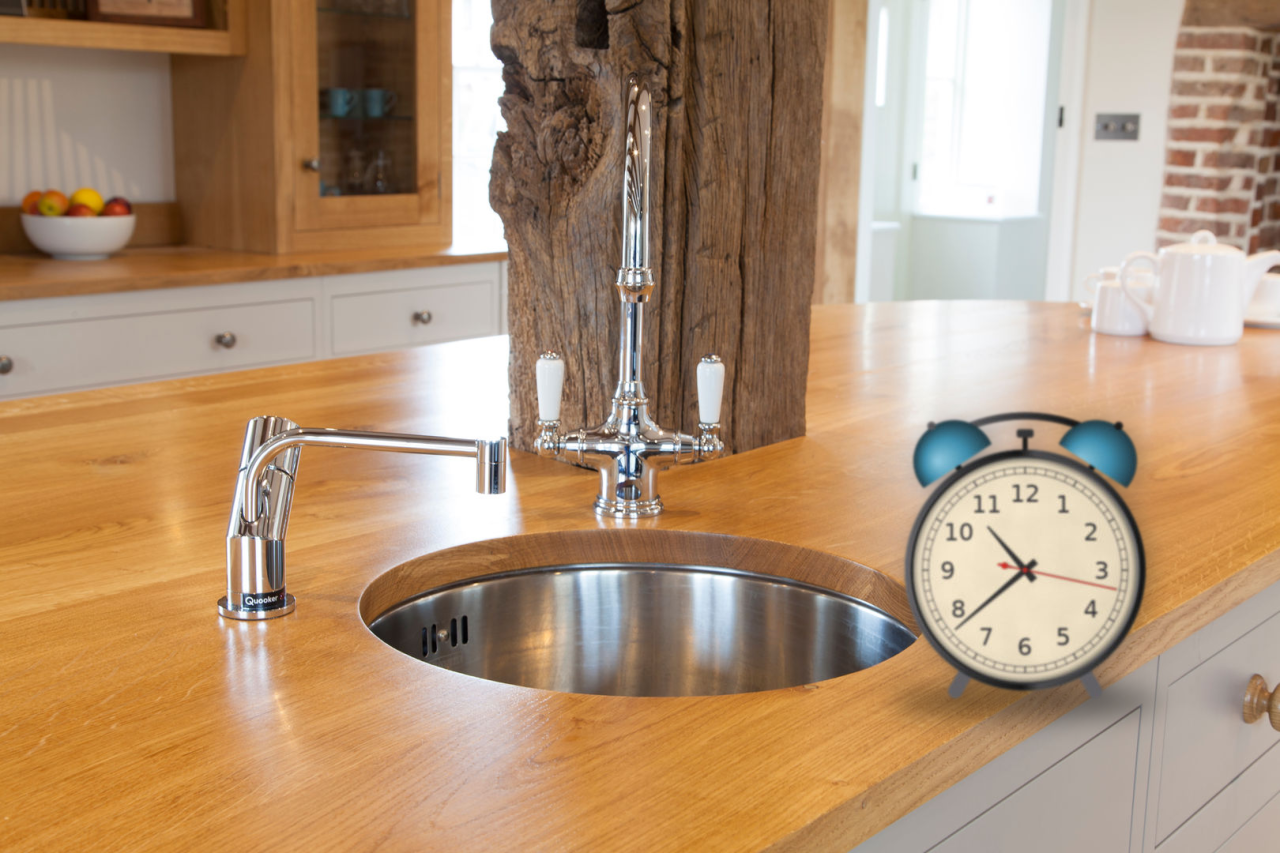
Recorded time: 10:38:17
